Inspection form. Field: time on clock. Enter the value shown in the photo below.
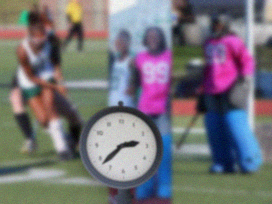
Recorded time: 2:38
